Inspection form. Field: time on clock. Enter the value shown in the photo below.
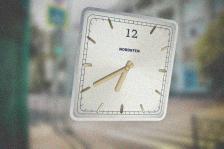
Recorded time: 6:40
